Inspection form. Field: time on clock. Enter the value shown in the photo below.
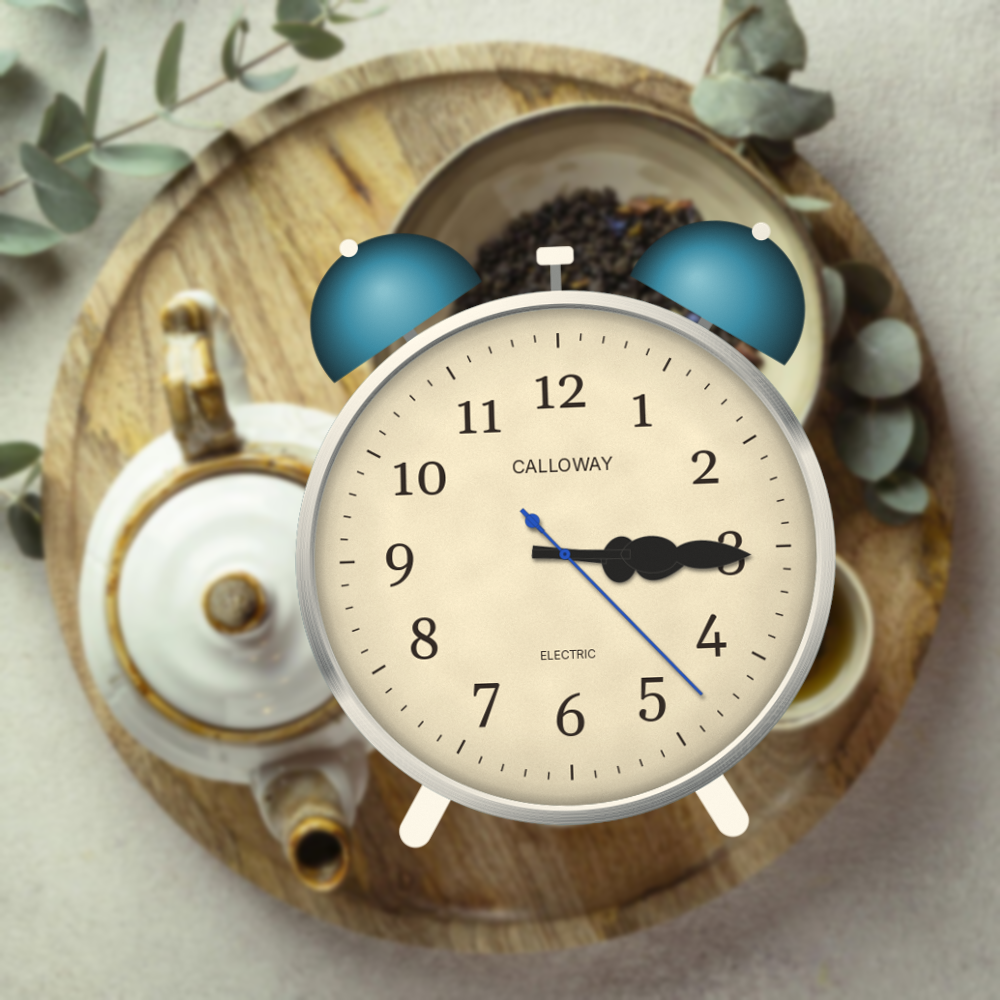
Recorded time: 3:15:23
